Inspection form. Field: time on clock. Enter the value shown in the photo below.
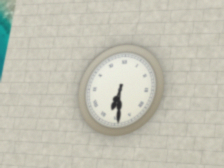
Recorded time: 6:29
